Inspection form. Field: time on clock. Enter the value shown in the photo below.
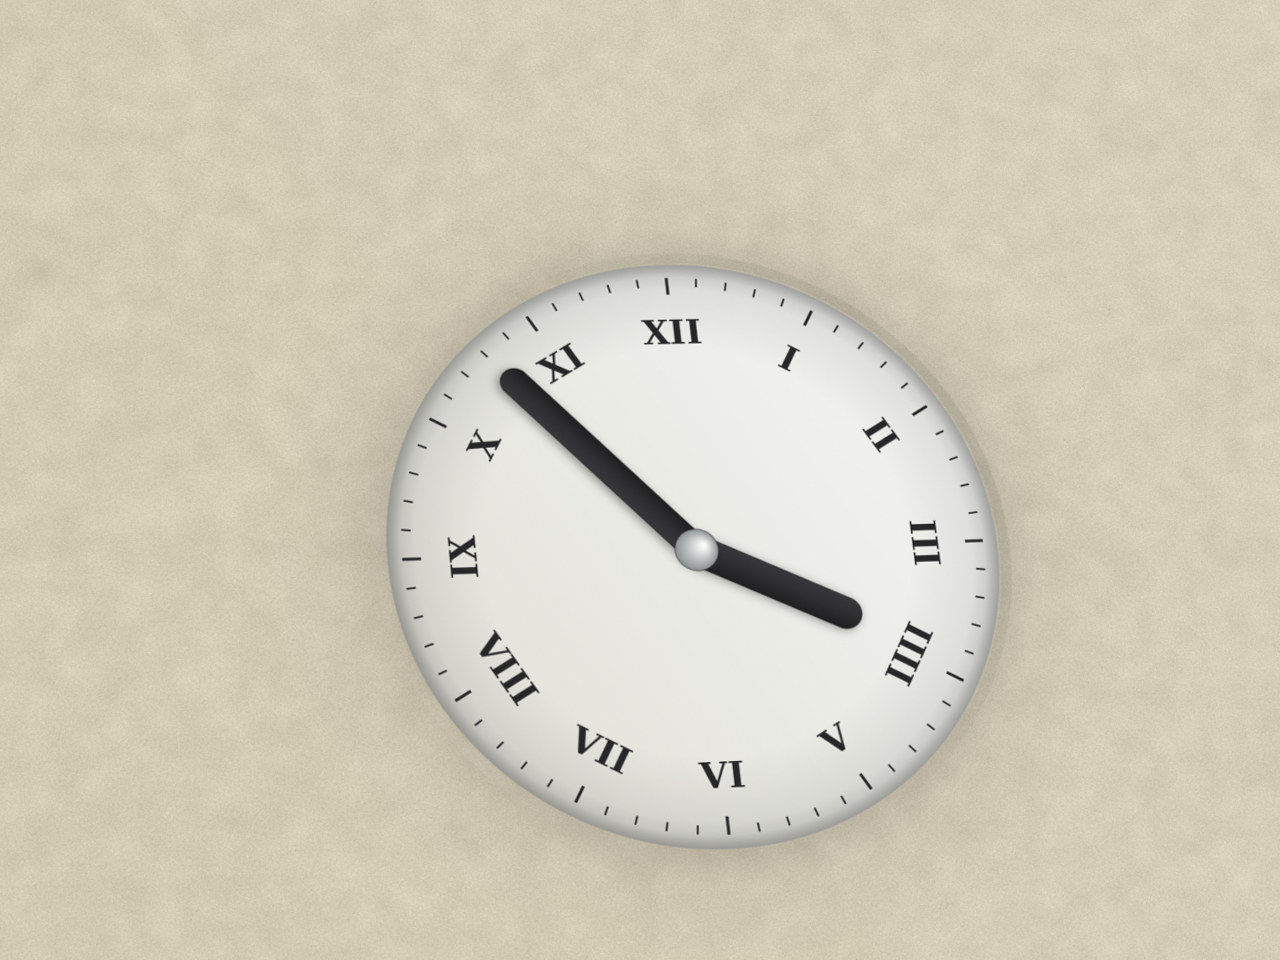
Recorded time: 3:53
